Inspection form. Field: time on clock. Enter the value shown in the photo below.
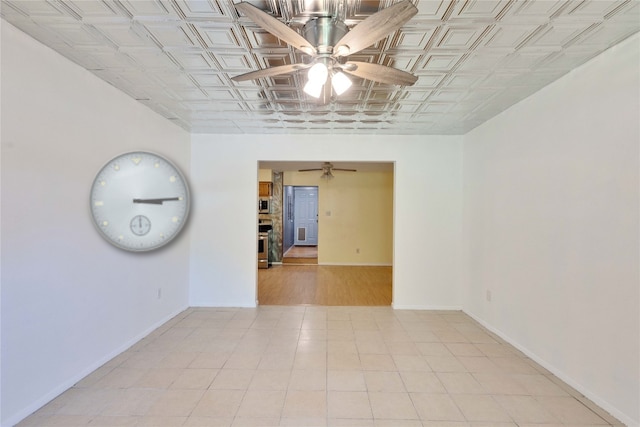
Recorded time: 3:15
